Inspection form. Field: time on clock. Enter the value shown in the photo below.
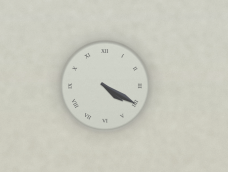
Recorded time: 4:20
